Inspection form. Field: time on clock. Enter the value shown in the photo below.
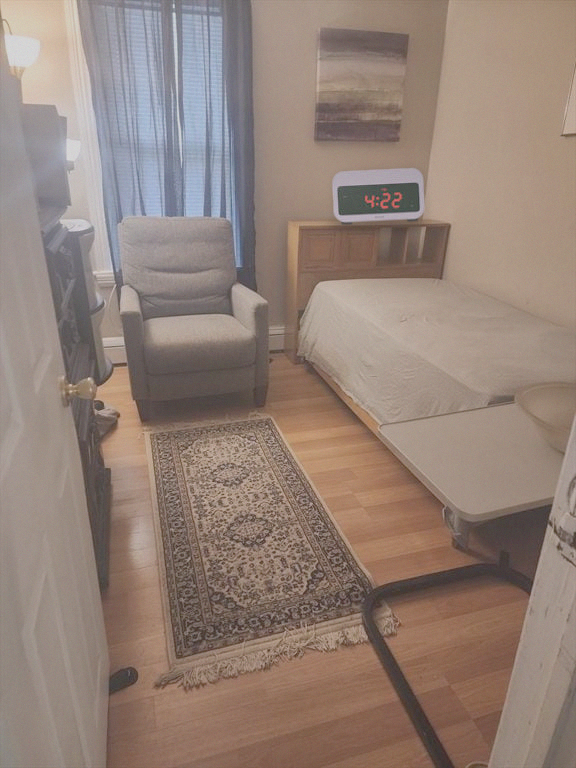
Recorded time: 4:22
